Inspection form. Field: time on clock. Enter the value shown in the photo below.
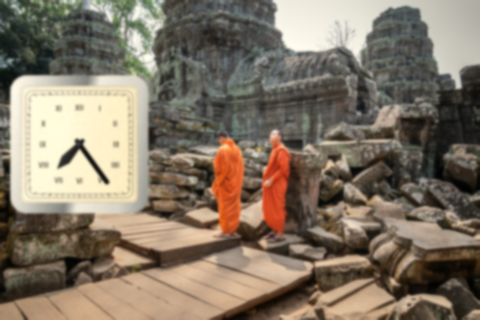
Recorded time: 7:24
